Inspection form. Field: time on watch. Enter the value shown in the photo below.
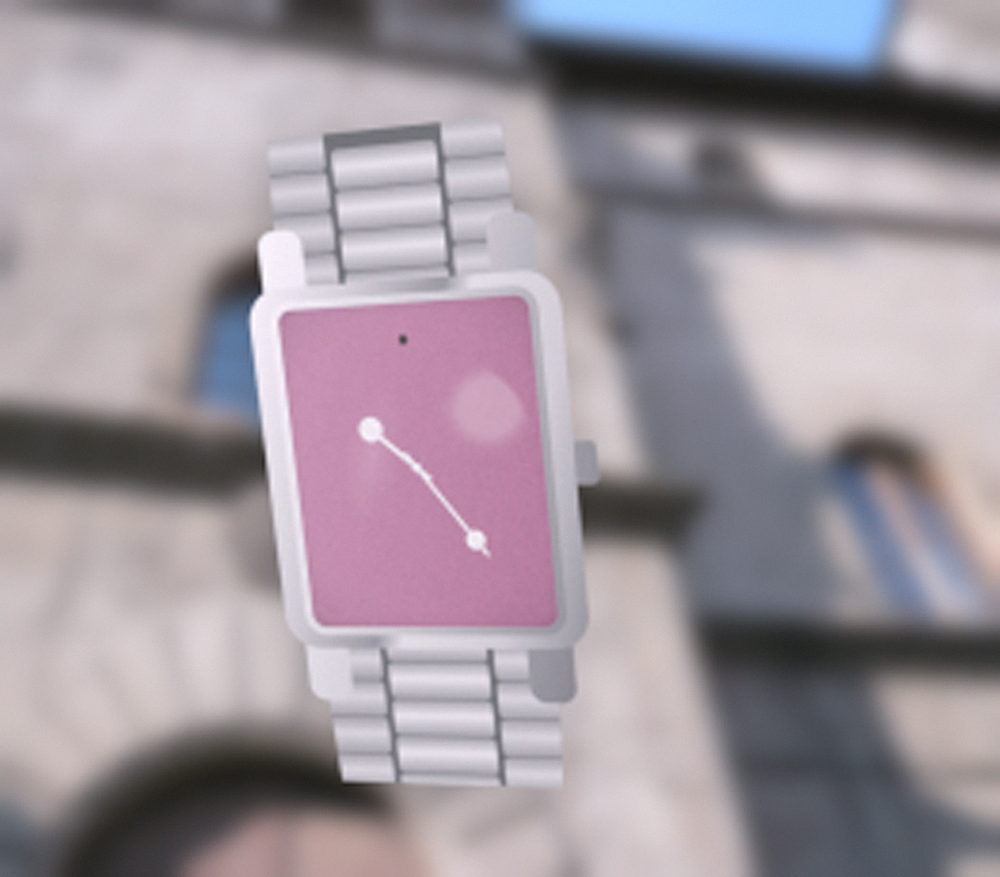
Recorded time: 10:24
